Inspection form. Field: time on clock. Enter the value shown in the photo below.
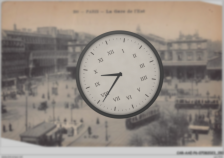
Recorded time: 9:39
